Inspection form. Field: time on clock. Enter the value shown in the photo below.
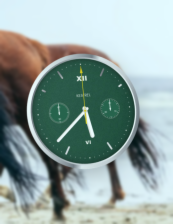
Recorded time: 5:38
